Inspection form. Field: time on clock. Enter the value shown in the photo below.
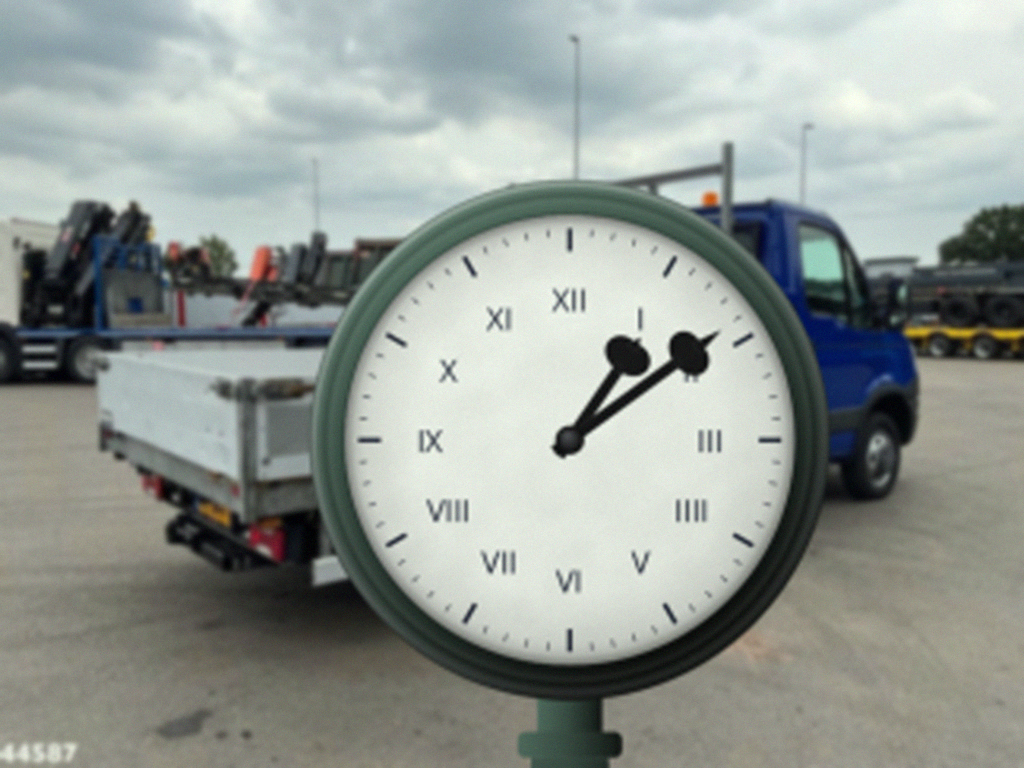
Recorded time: 1:09
